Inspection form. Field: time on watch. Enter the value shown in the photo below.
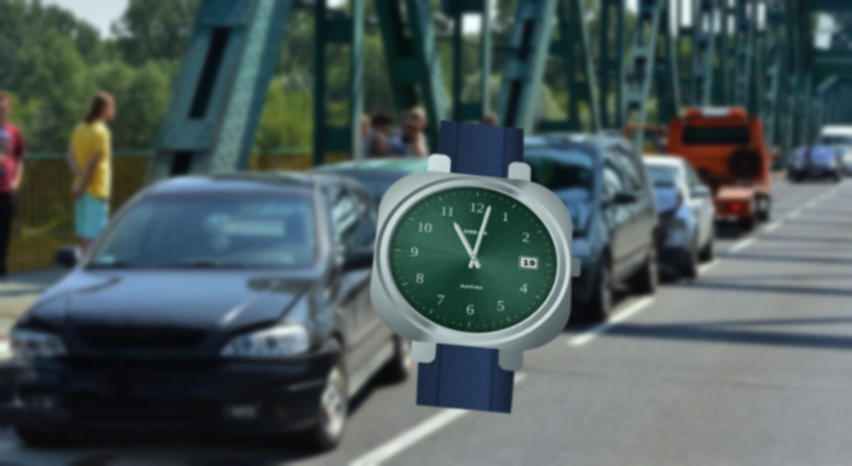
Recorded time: 11:02
